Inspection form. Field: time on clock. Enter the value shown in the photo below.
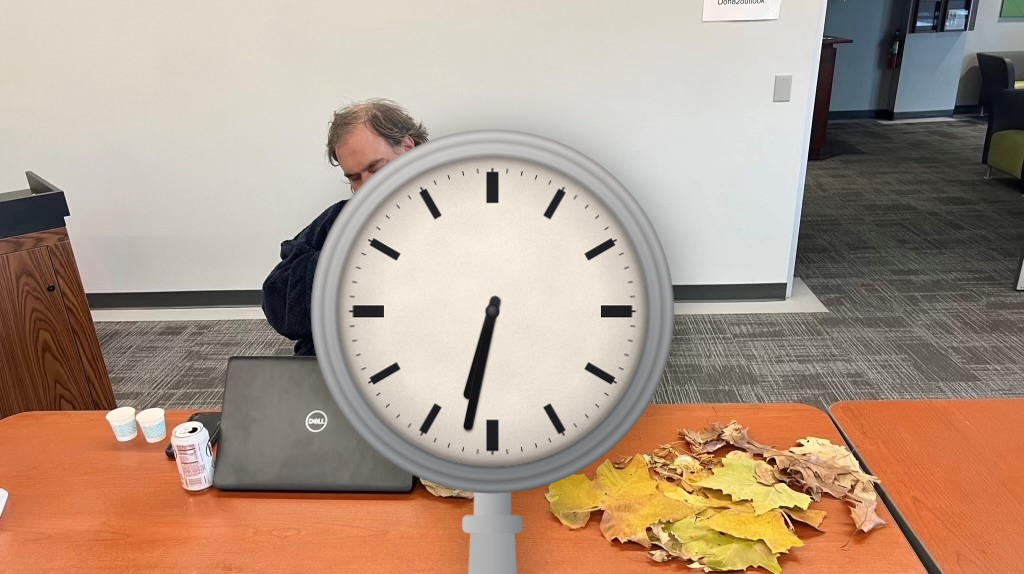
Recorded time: 6:32
